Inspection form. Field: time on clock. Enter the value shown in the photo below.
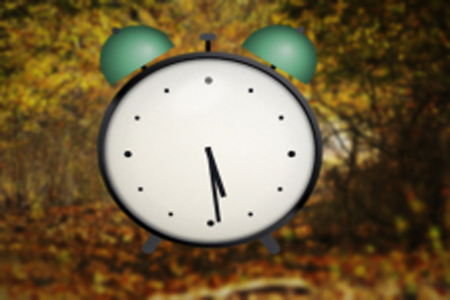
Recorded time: 5:29
